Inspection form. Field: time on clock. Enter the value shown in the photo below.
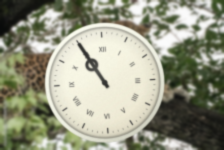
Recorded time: 10:55
